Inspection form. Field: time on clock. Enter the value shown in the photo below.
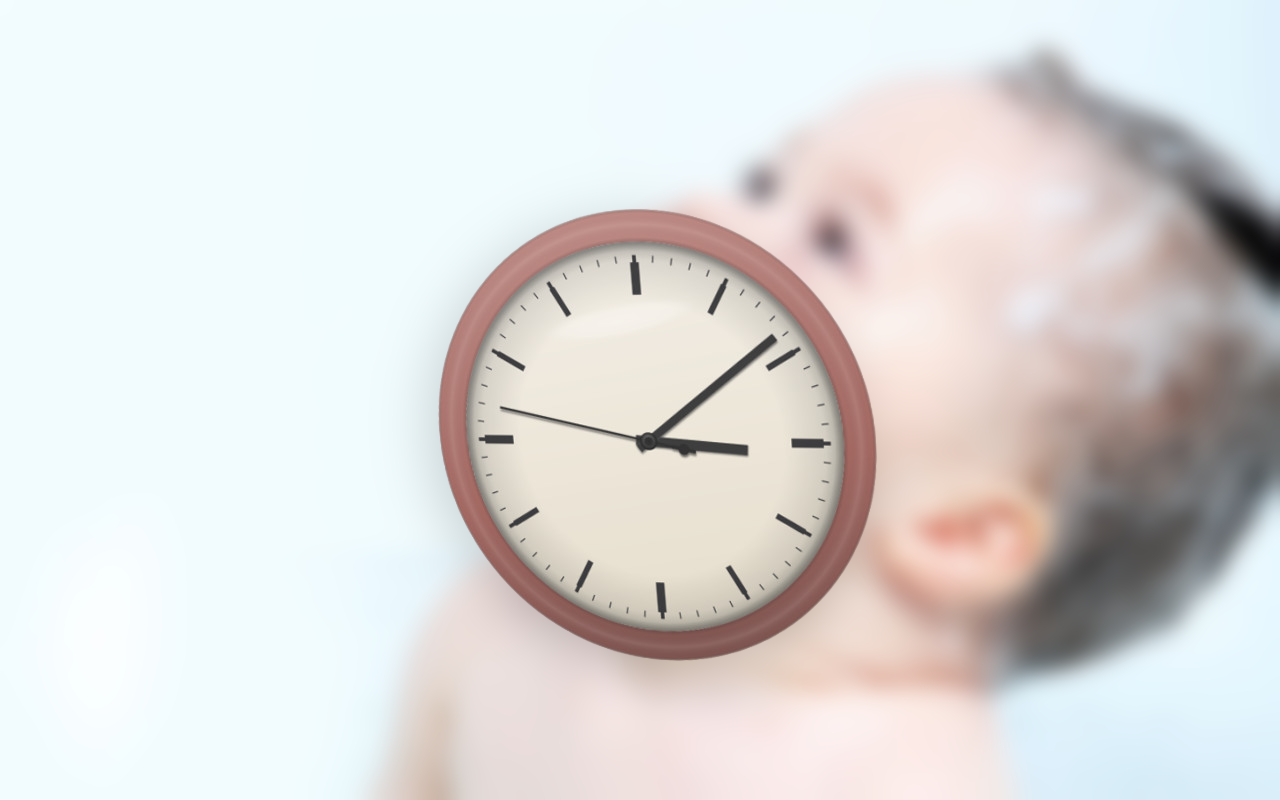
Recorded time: 3:08:47
